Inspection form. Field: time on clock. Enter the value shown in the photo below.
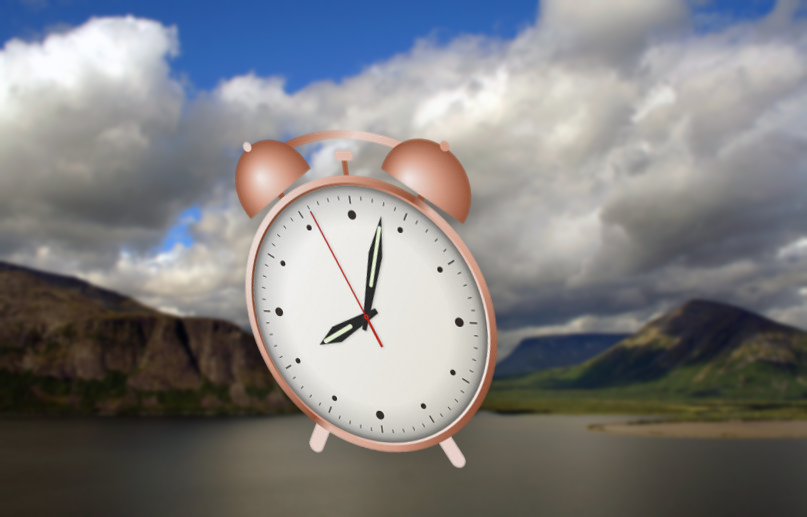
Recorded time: 8:02:56
